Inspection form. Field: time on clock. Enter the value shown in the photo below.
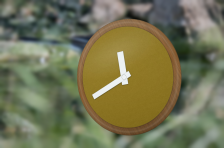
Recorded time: 11:40
